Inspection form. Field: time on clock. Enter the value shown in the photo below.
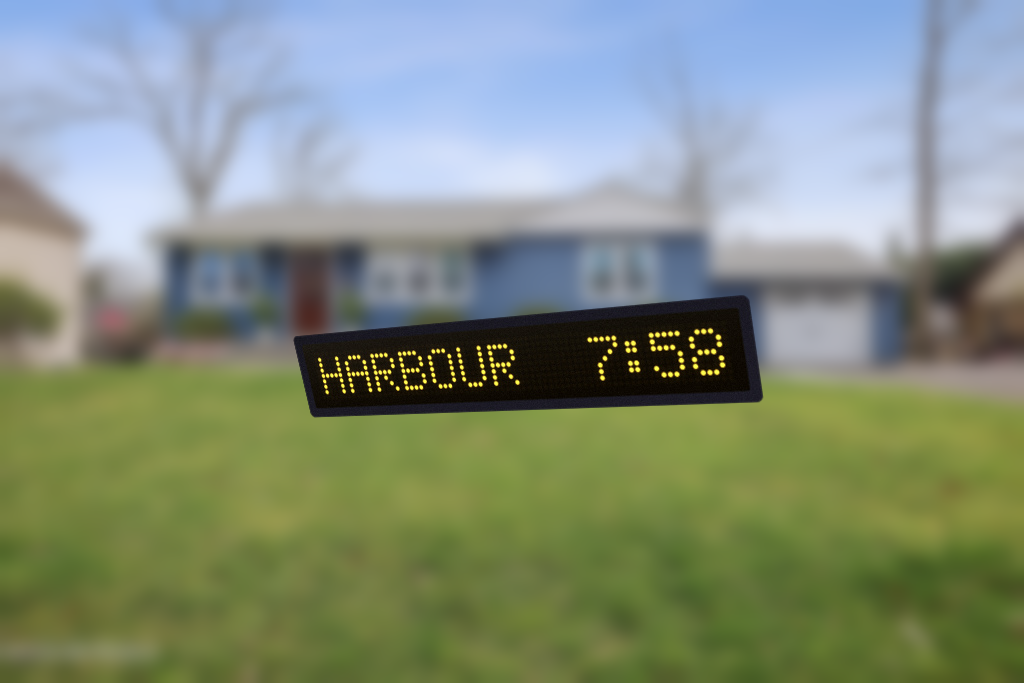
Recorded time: 7:58
